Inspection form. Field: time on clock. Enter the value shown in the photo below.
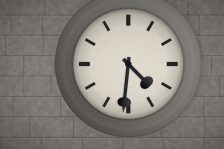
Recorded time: 4:31
